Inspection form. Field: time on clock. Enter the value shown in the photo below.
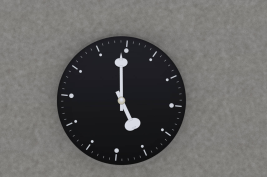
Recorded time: 4:59
